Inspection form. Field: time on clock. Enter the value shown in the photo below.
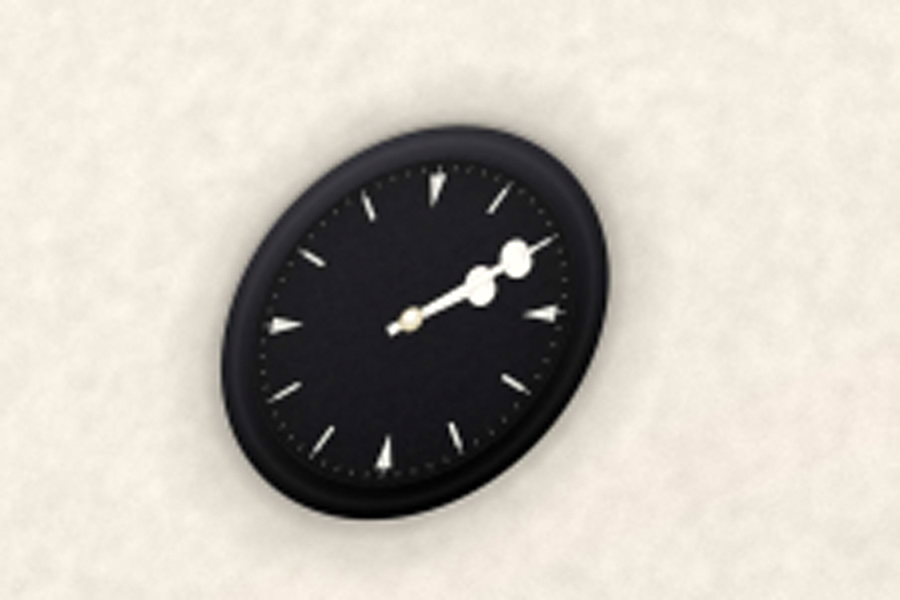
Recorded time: 2:10
